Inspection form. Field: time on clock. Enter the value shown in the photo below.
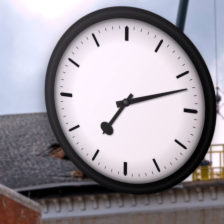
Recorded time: 7:12
